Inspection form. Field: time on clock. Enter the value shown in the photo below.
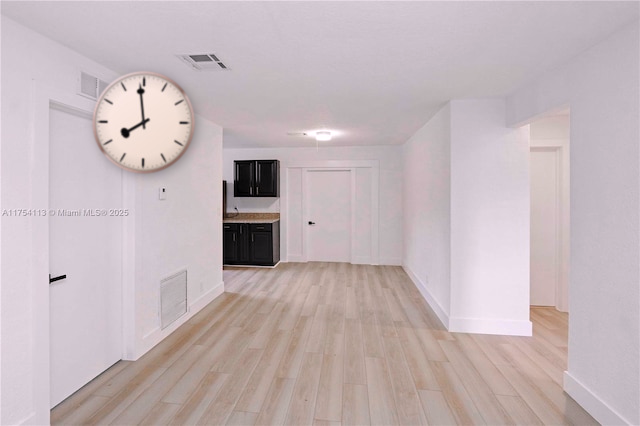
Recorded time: 7:59
